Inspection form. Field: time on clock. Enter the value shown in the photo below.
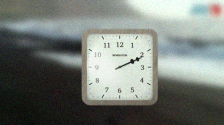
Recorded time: 2:11
